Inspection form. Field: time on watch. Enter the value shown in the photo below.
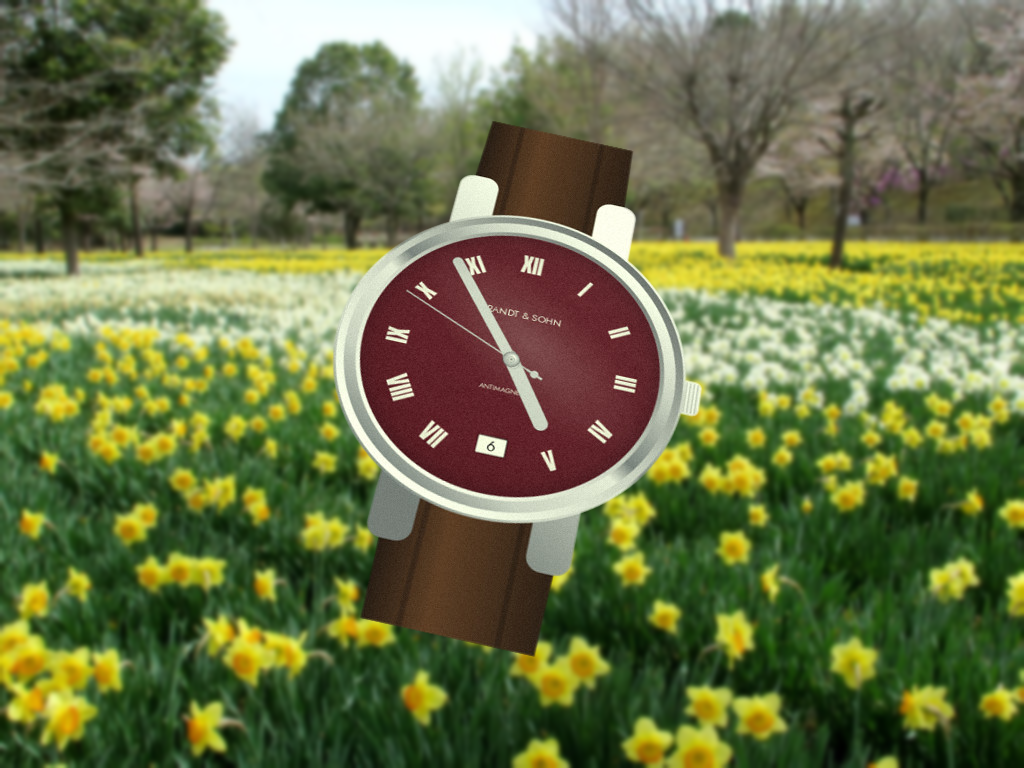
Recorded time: 4:53:49
